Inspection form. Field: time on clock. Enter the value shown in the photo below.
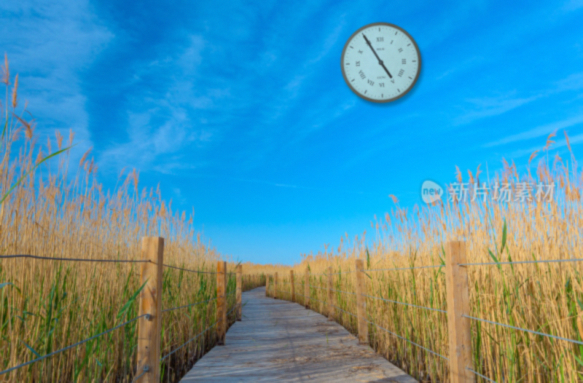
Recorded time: 4:55
